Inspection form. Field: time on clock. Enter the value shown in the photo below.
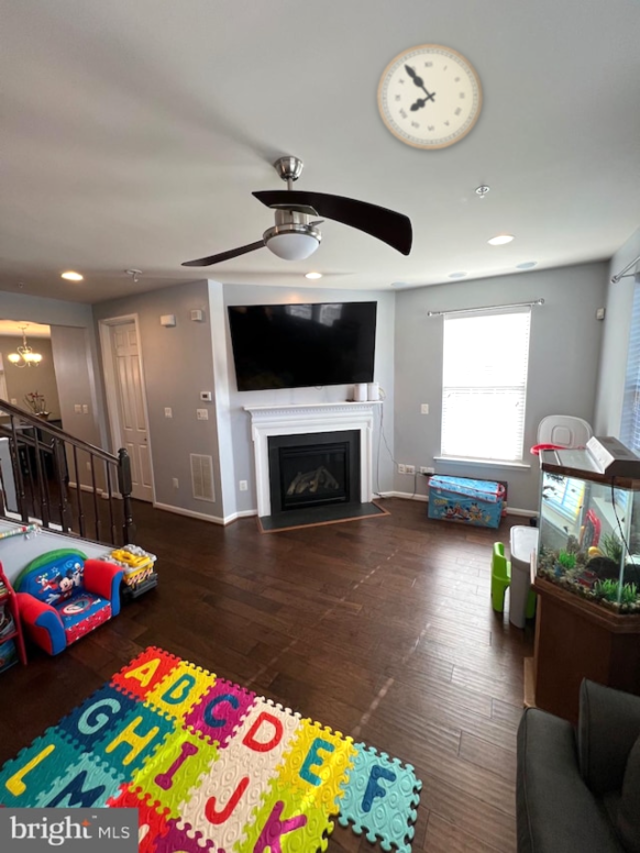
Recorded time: 7:54
